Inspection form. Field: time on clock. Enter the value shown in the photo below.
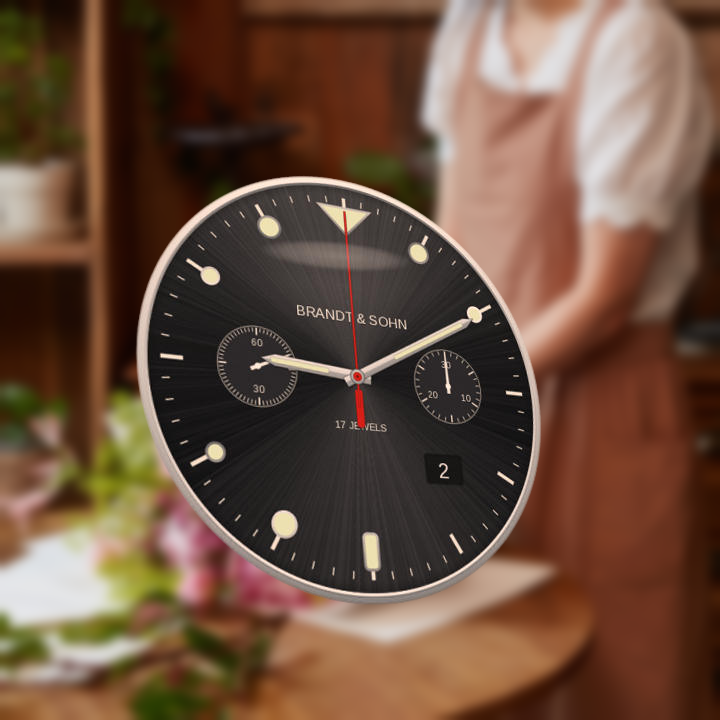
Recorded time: 9:10:11
